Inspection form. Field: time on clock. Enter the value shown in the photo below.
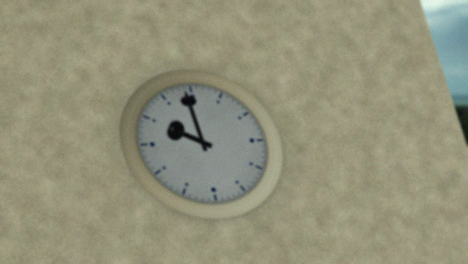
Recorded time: 9:59
